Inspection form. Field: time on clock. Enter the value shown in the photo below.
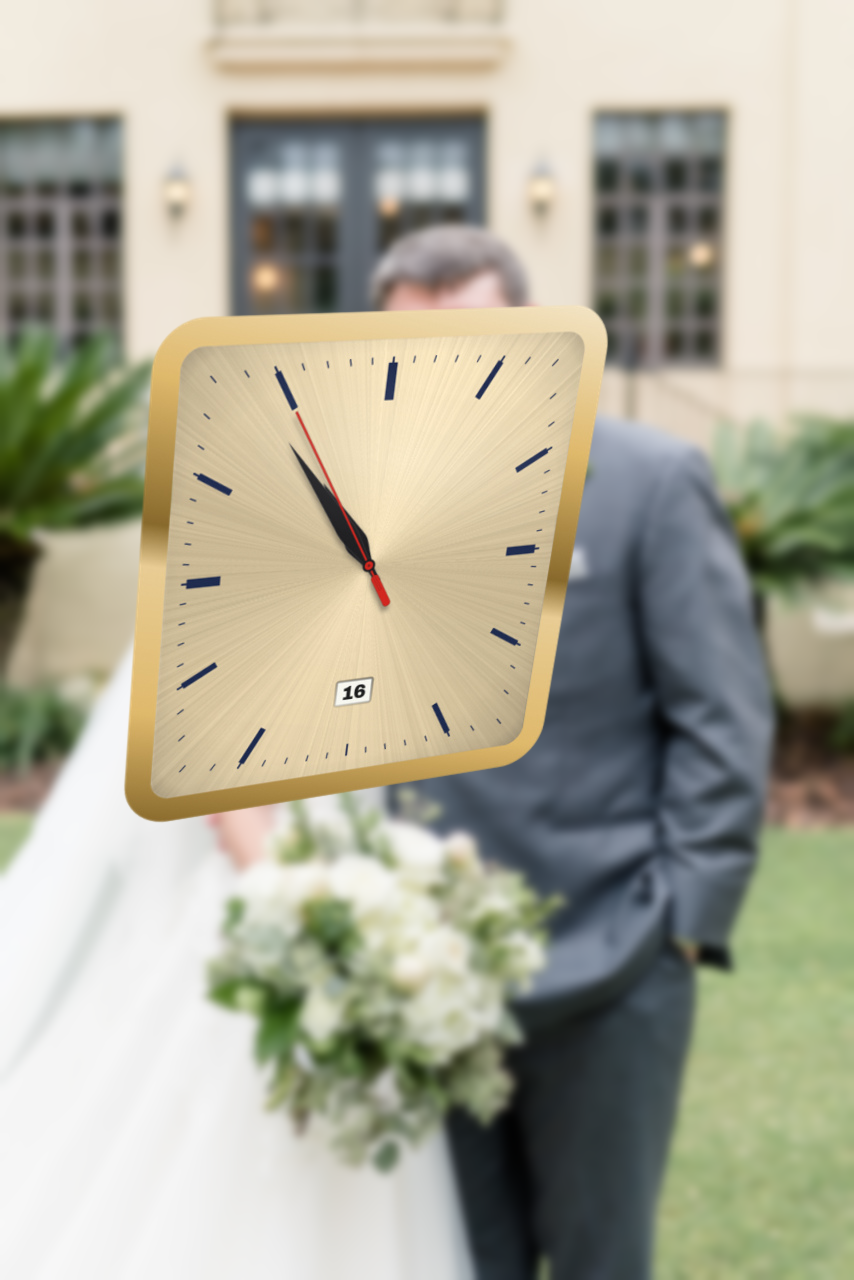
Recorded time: 10:53:55
